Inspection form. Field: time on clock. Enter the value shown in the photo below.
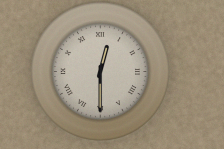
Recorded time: 12:30
